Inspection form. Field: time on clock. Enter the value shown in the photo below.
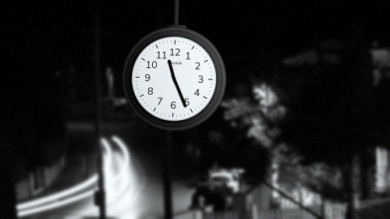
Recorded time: 11:26
